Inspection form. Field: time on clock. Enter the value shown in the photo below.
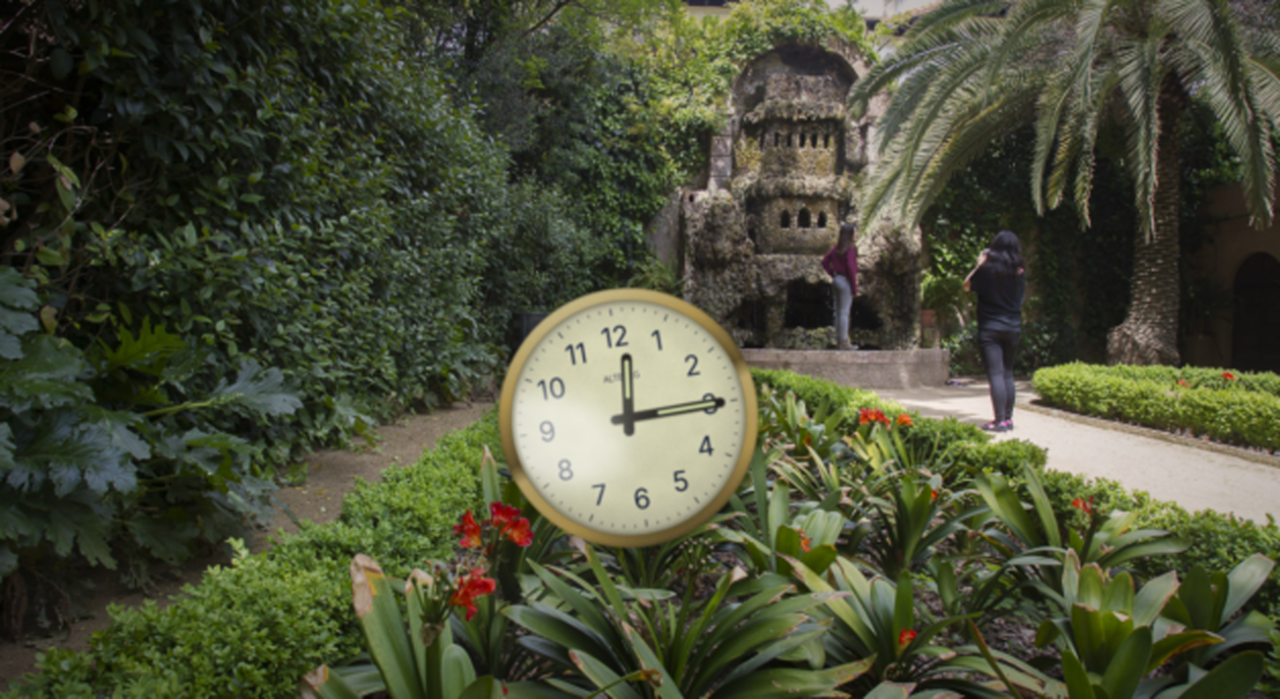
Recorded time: 12:15
